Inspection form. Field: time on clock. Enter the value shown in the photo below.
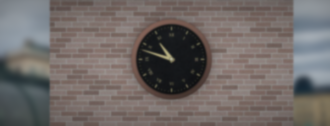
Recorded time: 10:48
